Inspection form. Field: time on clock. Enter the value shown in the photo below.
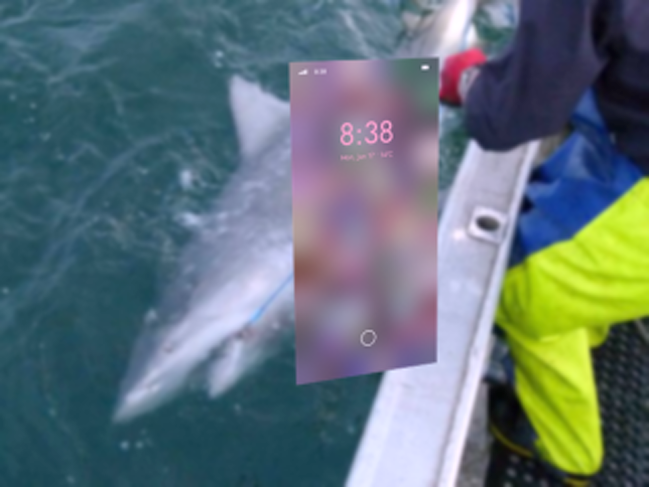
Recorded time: 8:38
